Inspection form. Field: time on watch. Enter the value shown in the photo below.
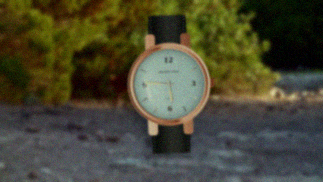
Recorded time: 5:46
